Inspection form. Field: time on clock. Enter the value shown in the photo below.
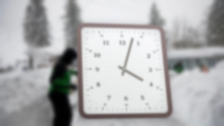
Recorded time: 4:03
